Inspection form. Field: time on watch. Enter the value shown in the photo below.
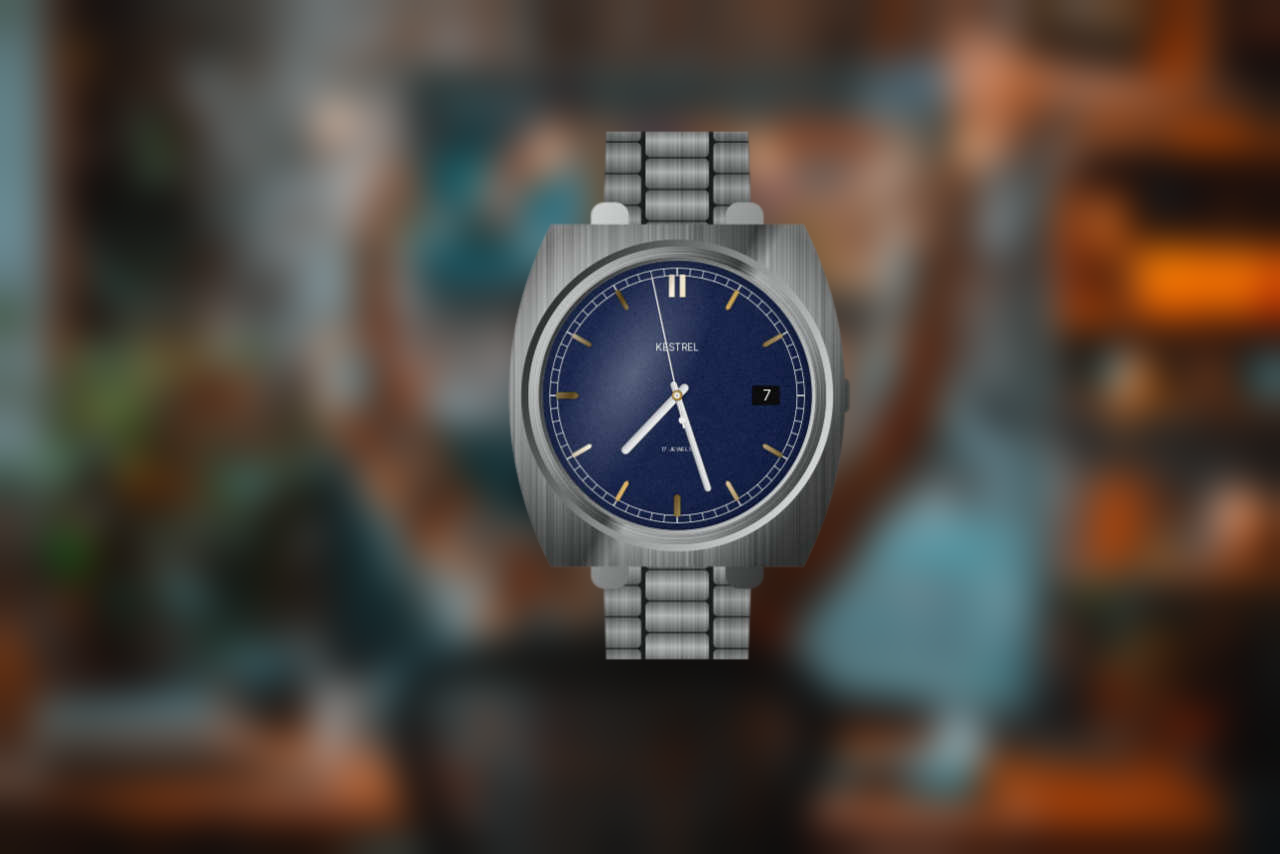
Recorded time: 7:26:58
